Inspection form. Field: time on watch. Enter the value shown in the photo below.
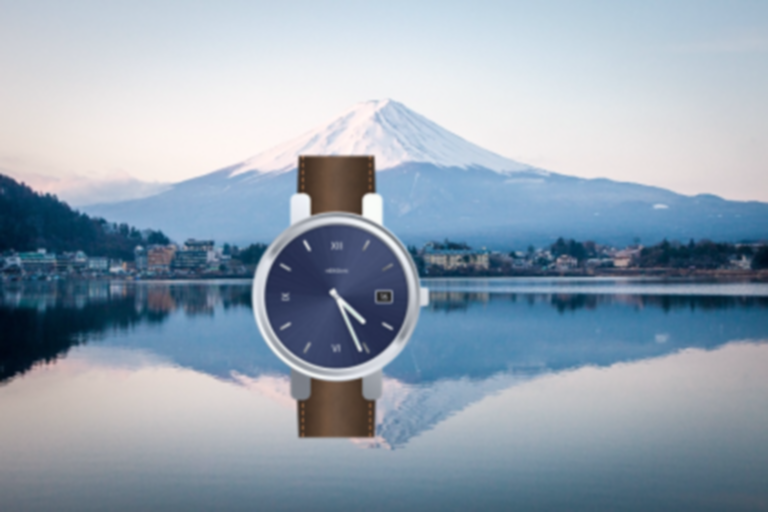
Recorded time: 4:26
